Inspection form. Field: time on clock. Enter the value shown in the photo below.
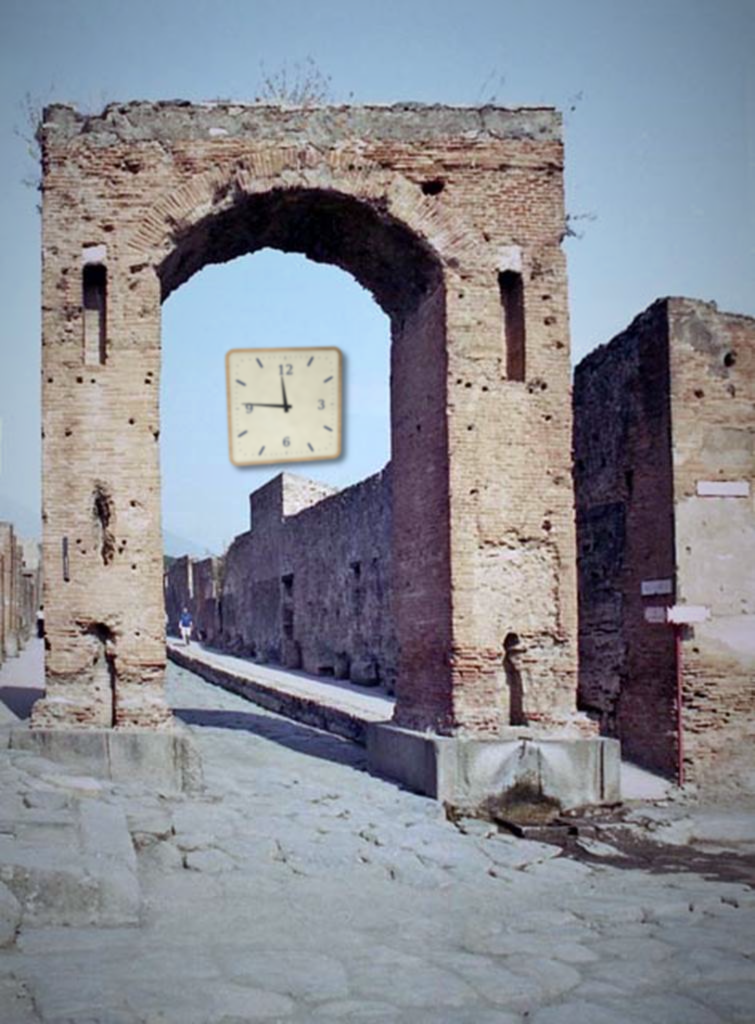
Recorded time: 11:46
